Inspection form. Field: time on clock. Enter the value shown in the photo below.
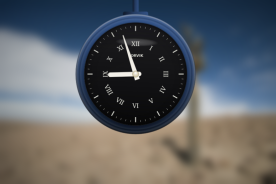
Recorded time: 8:57
